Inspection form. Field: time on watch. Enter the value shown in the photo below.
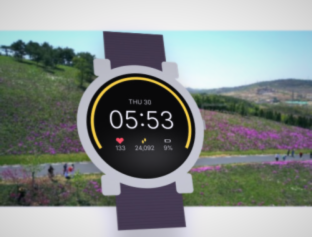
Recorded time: 5:53
